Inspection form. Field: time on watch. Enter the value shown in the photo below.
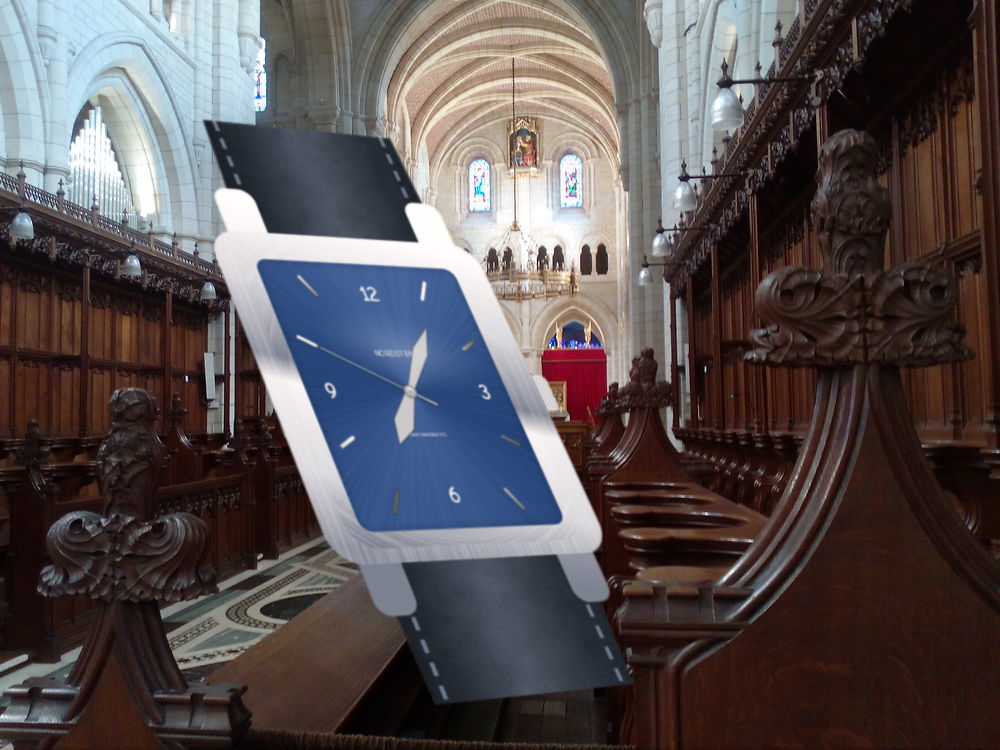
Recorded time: 7:05:50
